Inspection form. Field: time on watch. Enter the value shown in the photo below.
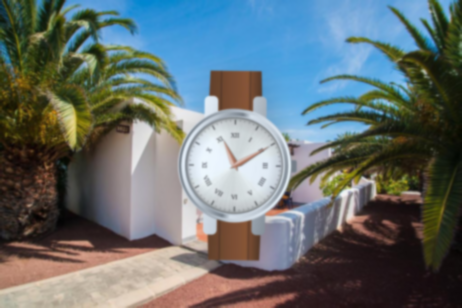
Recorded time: 11:10
